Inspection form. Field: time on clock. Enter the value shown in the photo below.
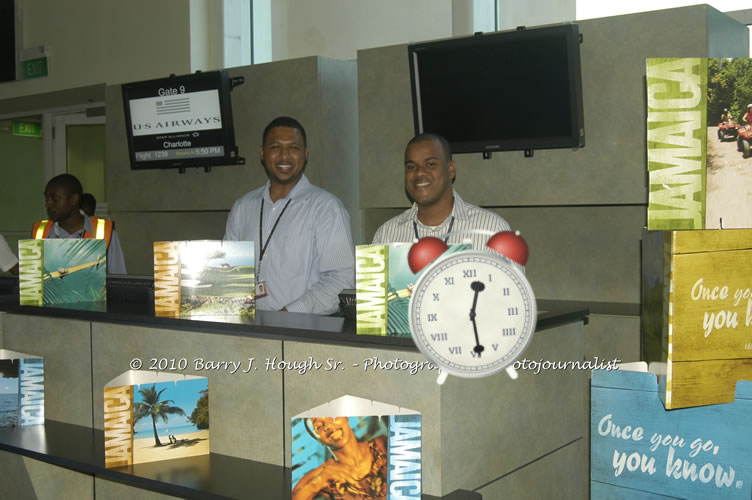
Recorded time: 12:29
